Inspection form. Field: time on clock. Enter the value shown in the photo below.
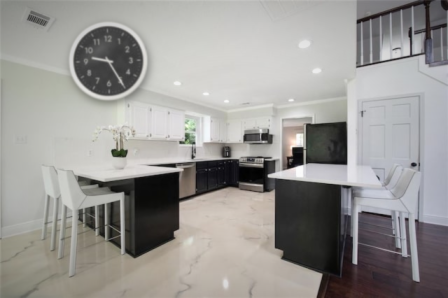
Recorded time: 9:25
